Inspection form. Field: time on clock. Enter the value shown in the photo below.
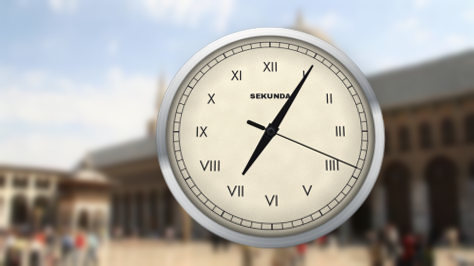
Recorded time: 7:05:19
